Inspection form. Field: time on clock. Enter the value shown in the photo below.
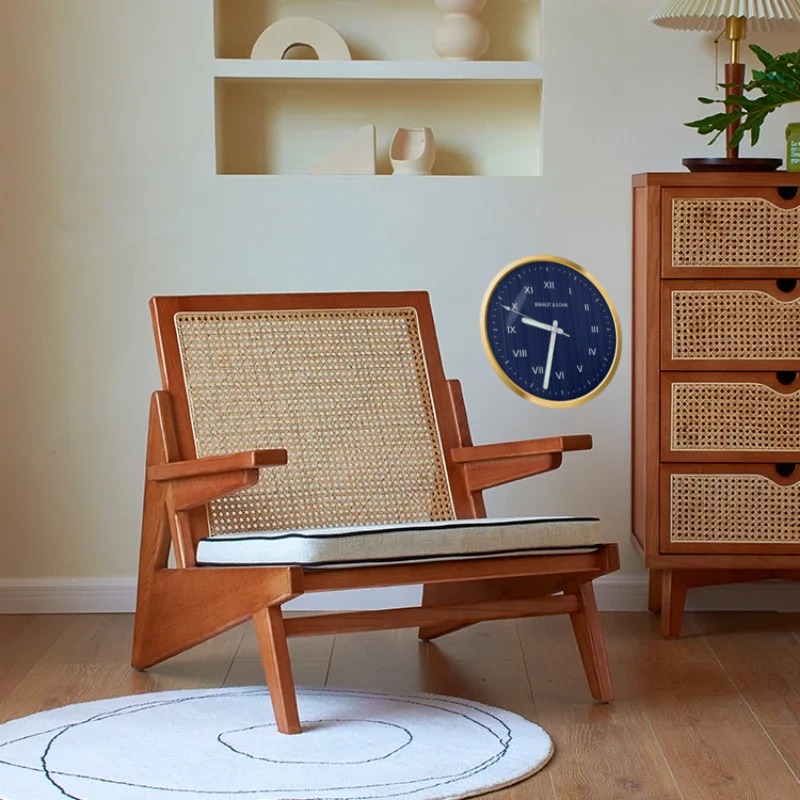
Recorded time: 9:32:49
